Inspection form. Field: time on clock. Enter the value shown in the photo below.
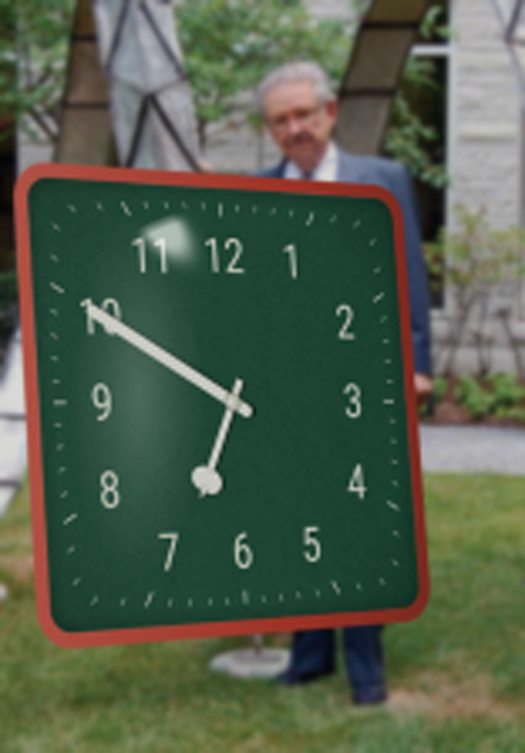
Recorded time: 6:50
